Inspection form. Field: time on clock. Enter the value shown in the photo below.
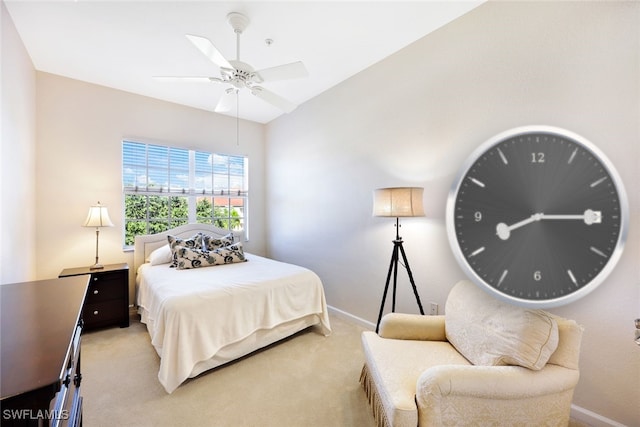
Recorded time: 8:15
